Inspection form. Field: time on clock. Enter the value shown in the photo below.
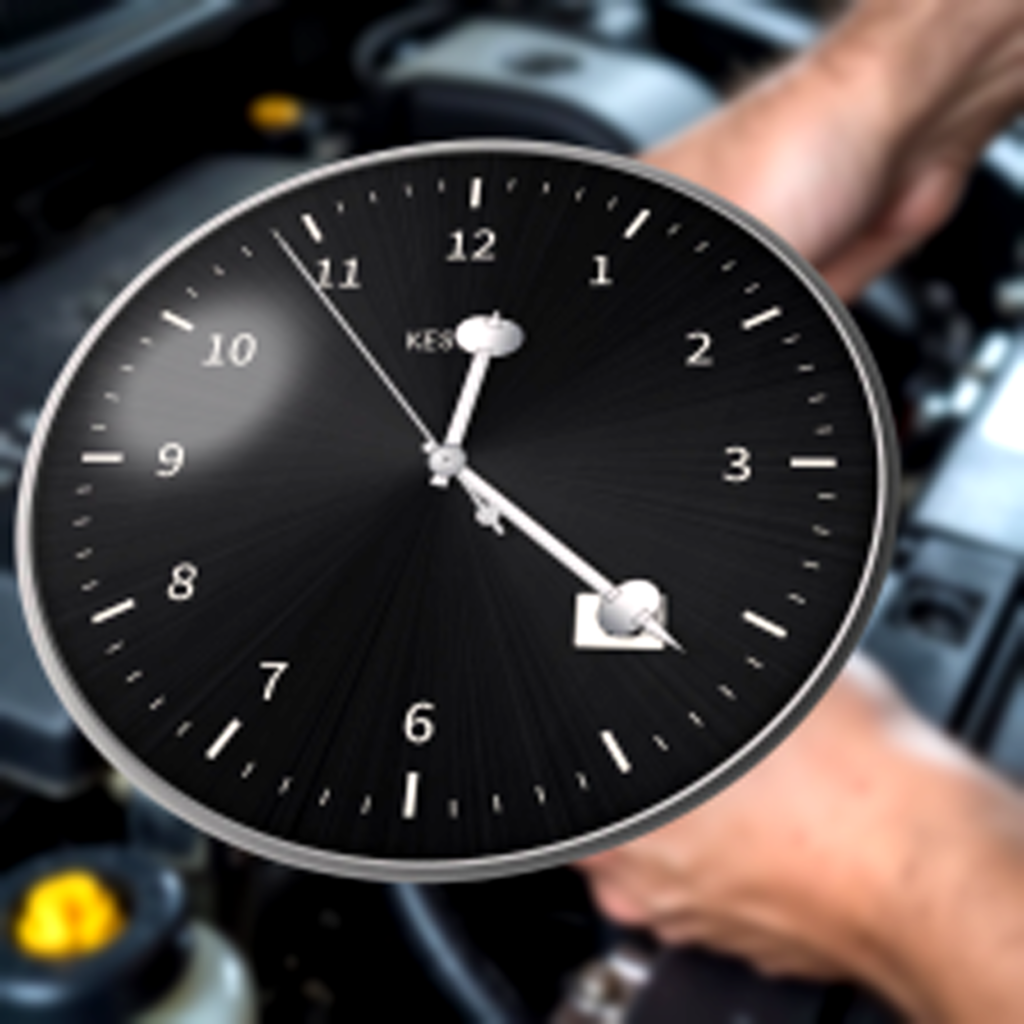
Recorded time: 12:21:54
